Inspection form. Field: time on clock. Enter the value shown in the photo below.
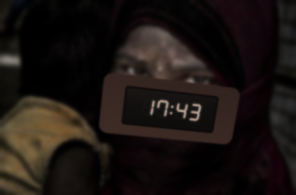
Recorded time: 17:43
